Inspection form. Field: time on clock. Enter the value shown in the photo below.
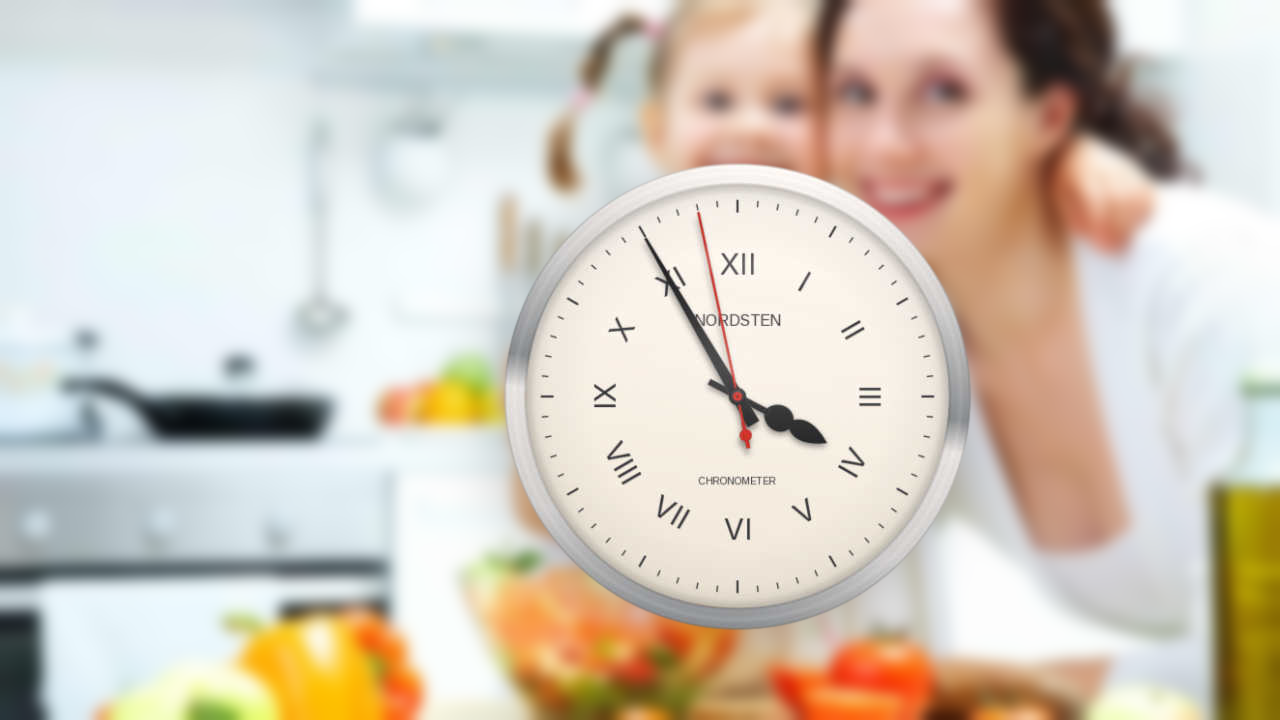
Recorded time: 3:54:58
